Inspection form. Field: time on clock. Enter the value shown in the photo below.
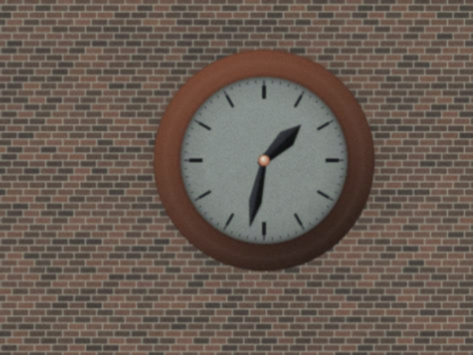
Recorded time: 1:32
